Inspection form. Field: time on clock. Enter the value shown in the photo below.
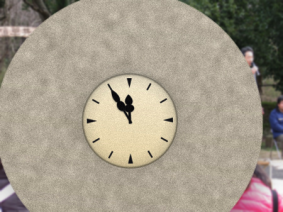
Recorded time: 11:55
